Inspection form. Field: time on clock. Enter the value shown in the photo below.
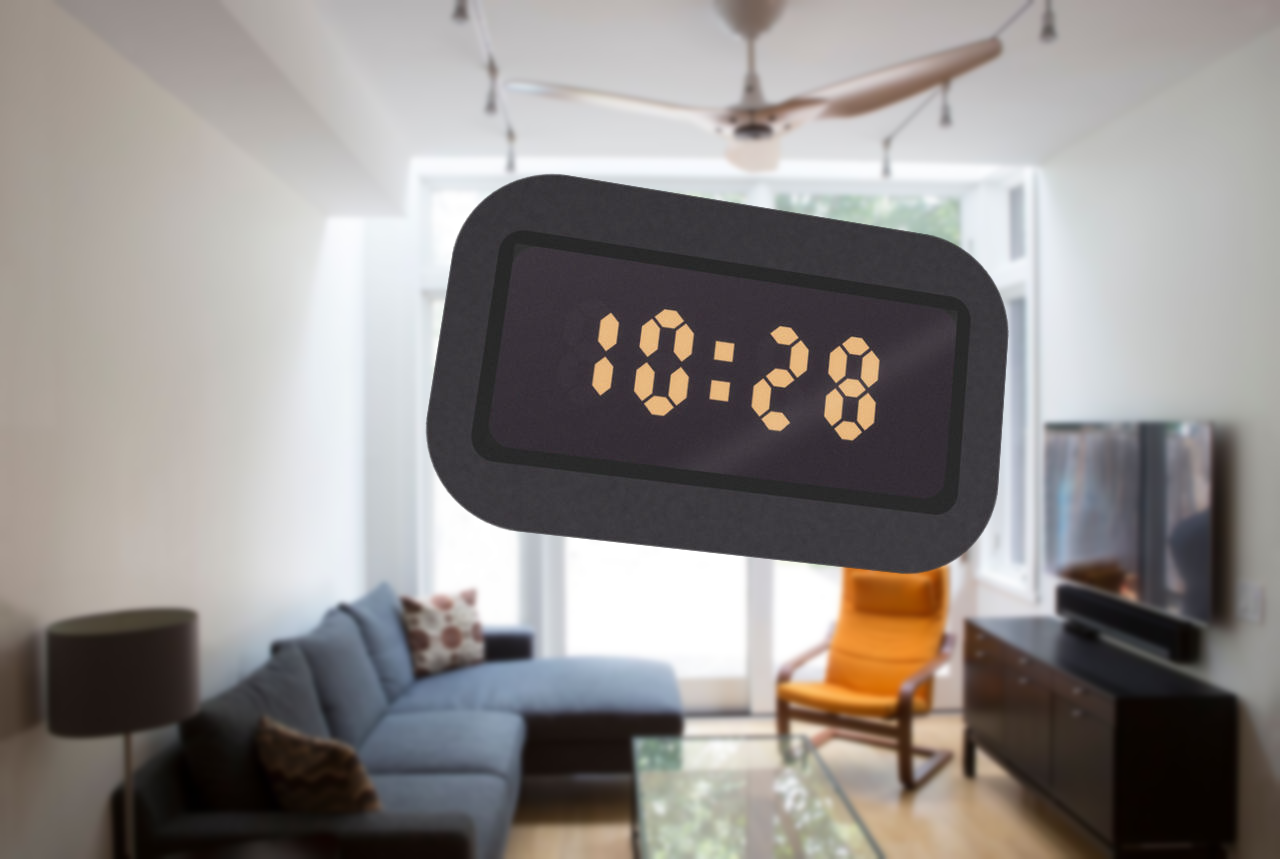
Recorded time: 10:28
